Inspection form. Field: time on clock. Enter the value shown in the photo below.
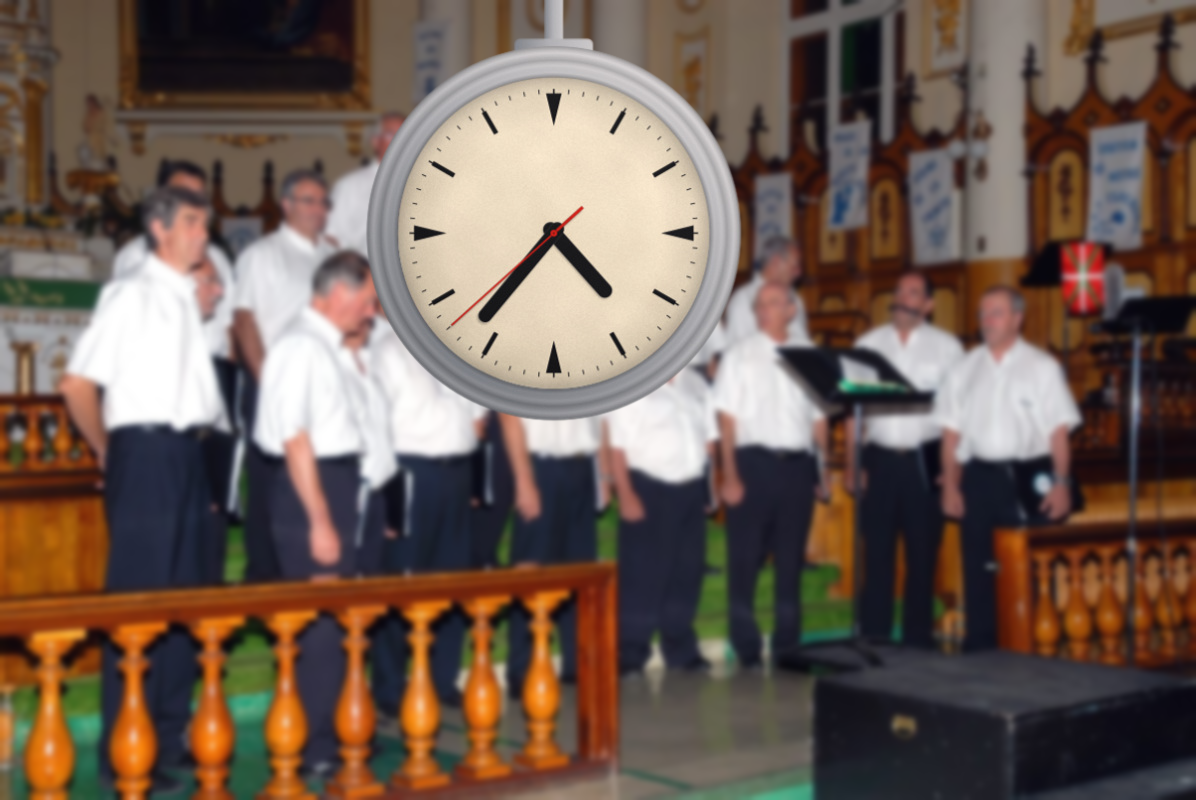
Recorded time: 4:36:38
